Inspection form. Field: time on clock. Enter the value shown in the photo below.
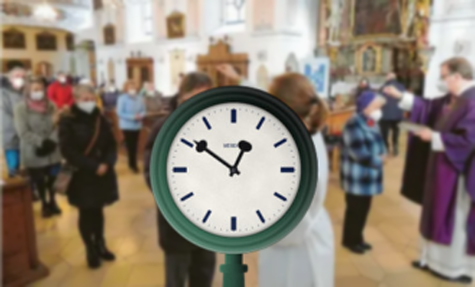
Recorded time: 12:51
